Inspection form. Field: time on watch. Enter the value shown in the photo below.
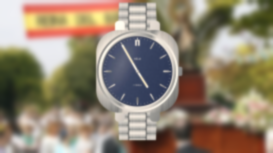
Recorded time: 4:55
